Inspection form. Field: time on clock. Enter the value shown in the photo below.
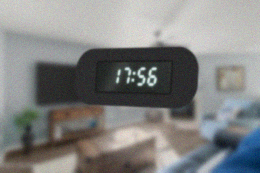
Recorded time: 17:56
